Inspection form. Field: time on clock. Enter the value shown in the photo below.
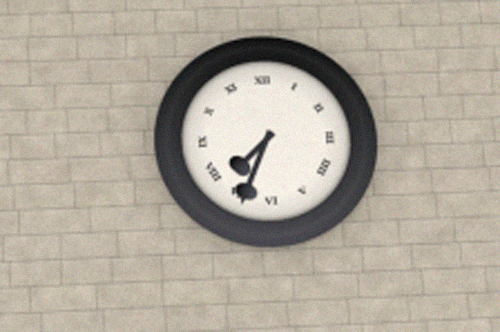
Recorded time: 7:34
